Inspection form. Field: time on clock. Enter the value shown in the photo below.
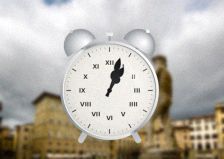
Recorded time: 1:03
